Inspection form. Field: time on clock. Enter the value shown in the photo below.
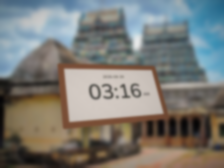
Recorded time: 3:16
